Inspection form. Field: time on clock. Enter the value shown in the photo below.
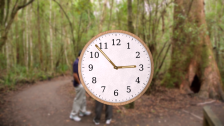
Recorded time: 2:53
